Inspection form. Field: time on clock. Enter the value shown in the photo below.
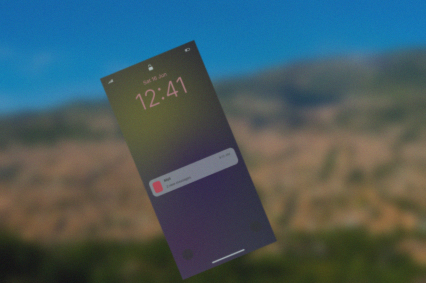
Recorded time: 12:41
